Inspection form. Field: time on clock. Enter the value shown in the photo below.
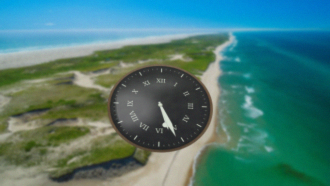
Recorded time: 5:26
